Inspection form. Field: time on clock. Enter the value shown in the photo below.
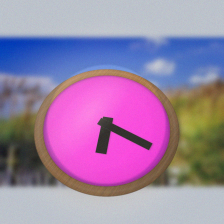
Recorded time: 6:20
